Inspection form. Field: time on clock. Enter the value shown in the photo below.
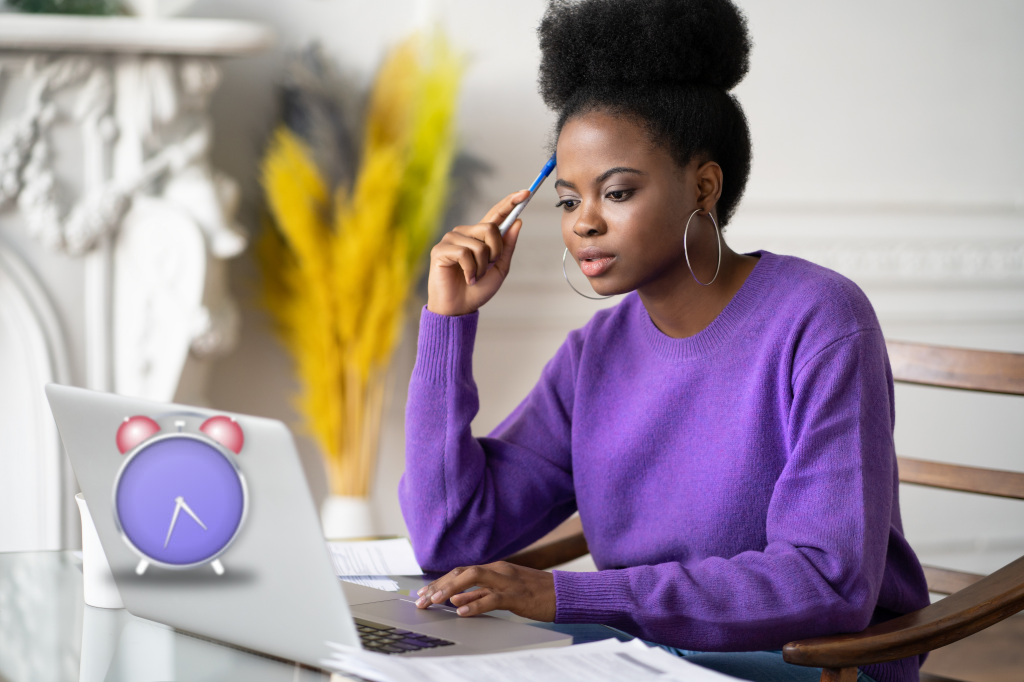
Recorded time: 4:33
